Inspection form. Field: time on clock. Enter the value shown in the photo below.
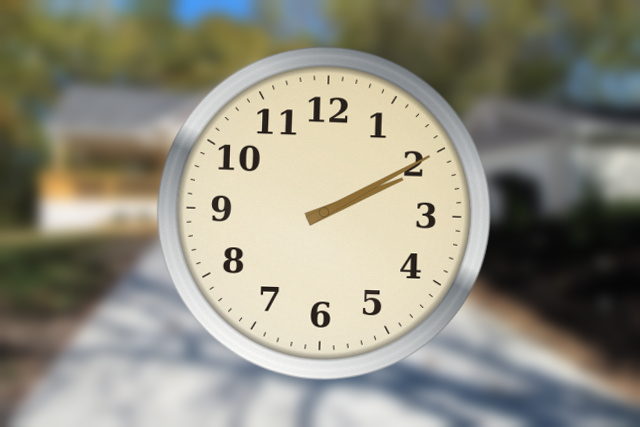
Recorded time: 2:10
